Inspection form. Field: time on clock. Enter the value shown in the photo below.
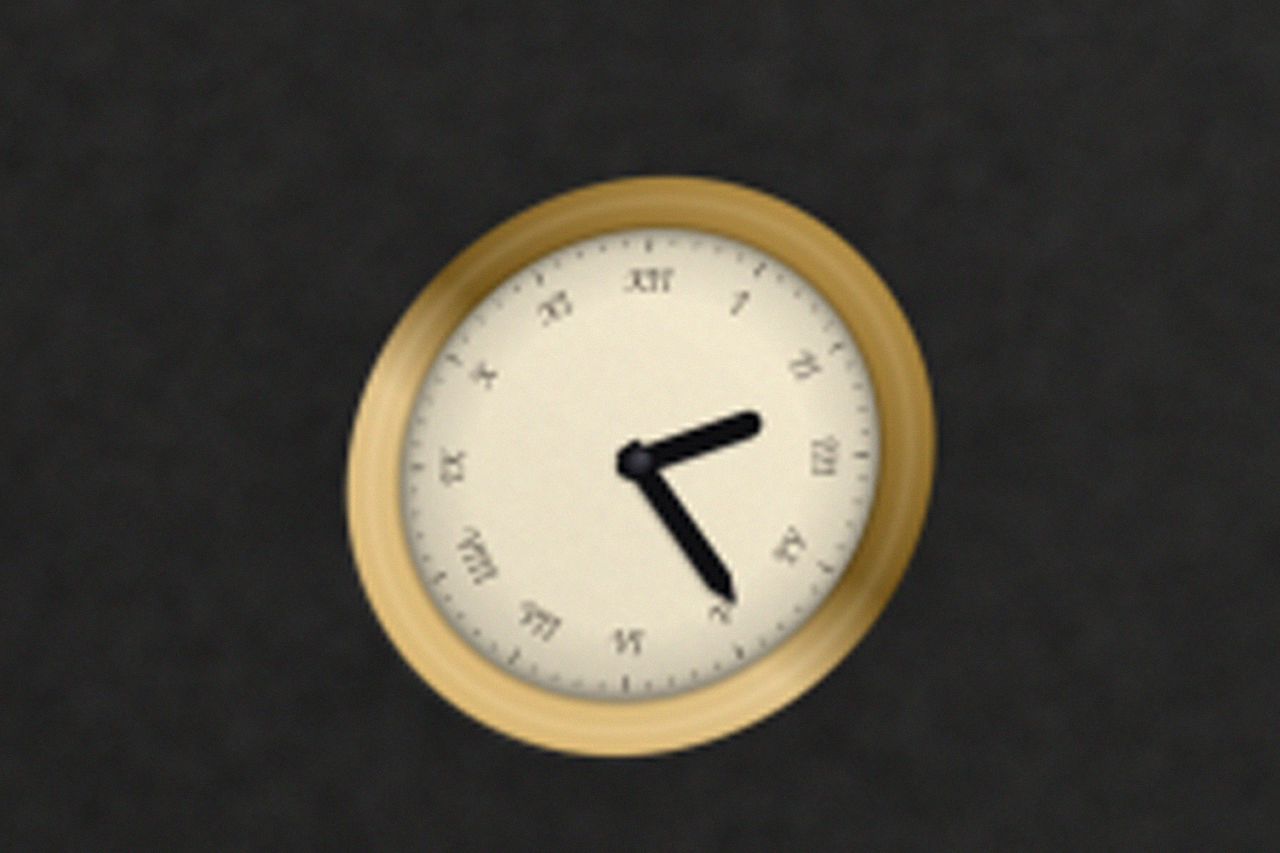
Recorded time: 2:24
